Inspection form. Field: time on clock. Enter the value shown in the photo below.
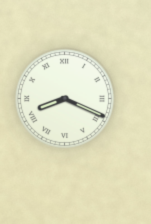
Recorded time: 8:19
